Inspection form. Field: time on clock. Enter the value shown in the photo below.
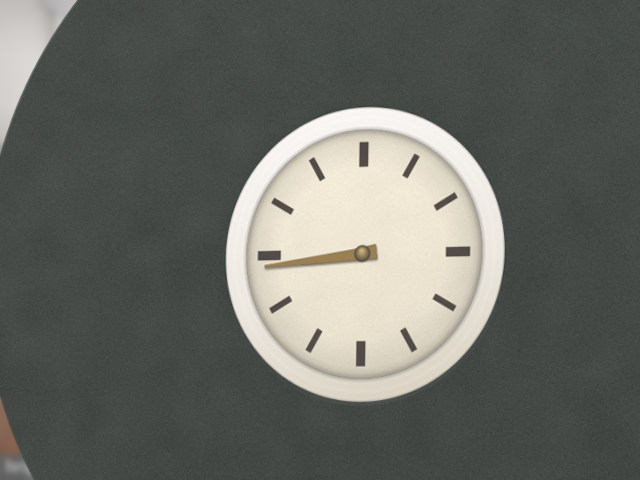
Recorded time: 8:44
